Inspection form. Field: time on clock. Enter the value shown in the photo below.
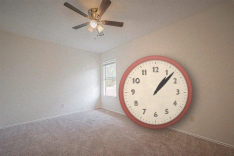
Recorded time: 1:07
